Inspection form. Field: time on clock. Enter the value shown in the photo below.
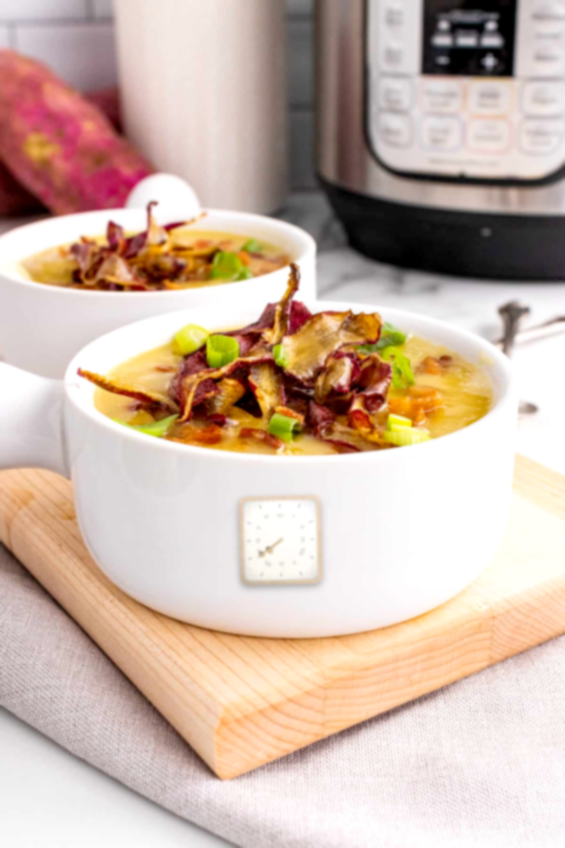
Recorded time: 7:39
